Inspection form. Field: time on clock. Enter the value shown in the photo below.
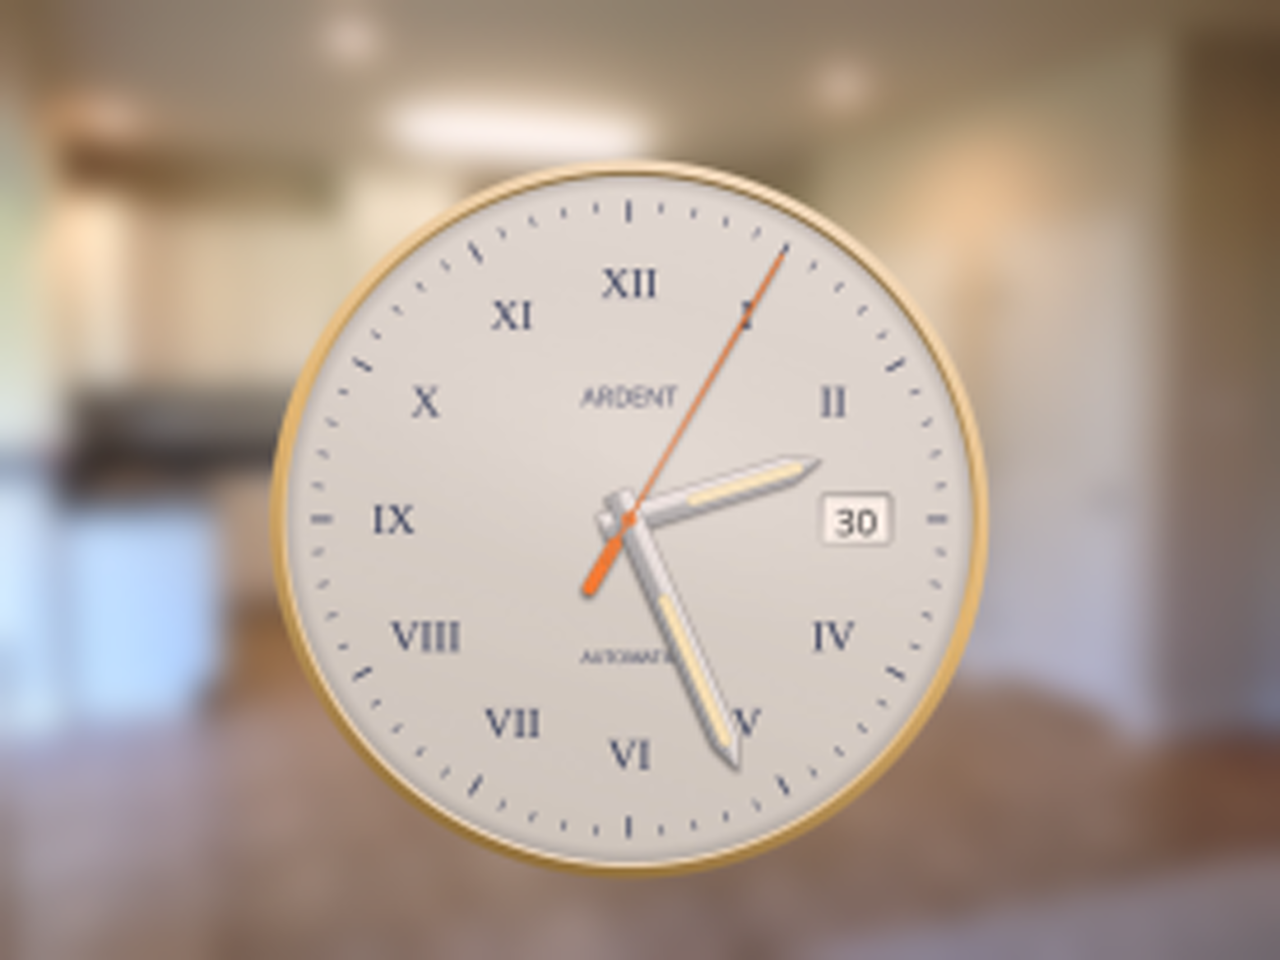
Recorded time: 2:26:05
